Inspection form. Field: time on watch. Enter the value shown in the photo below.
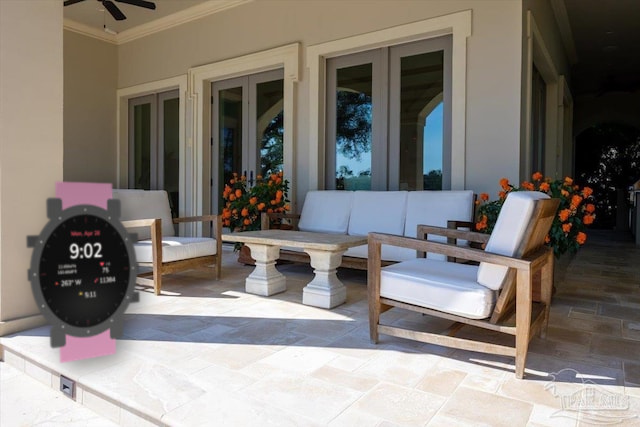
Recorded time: 9:02
